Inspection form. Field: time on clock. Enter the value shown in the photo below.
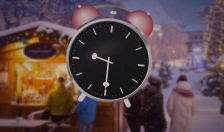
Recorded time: 9:30
